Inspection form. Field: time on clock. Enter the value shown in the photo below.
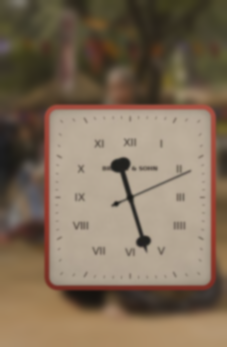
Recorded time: 11:27:11
